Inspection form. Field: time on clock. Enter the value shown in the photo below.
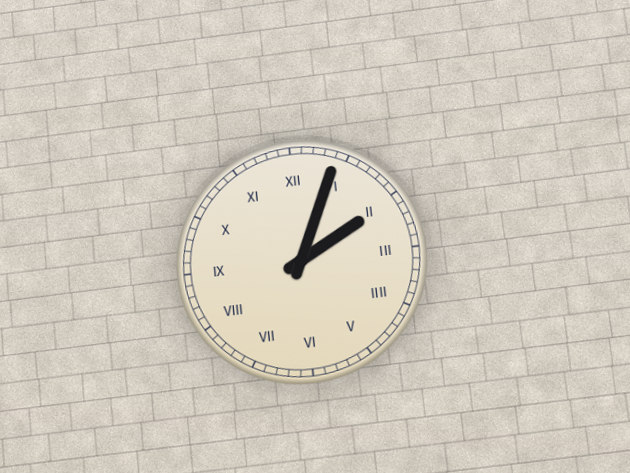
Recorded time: 2:04
